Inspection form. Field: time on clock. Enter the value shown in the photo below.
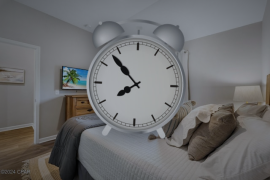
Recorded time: 7:53
